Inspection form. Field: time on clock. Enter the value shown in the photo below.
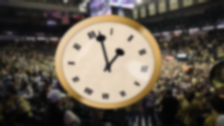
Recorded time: 2:02
